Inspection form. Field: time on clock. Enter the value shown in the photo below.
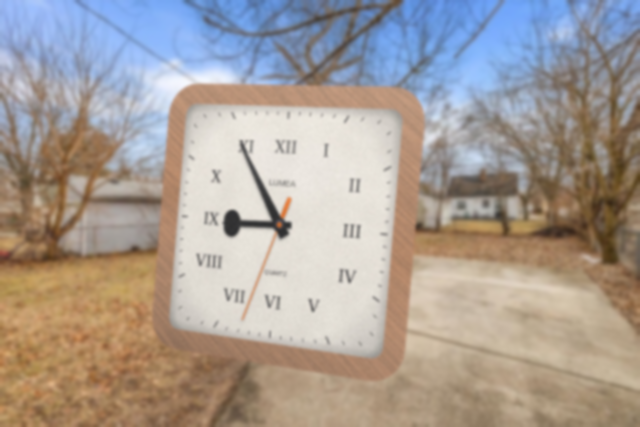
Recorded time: 8:54:33
